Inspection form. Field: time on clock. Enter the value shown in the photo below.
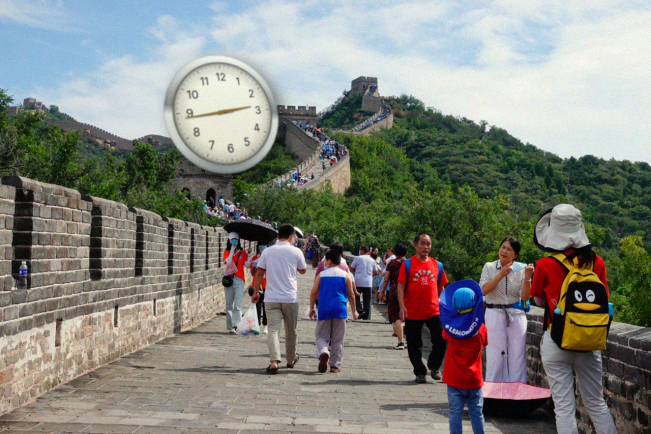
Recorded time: 2:44
